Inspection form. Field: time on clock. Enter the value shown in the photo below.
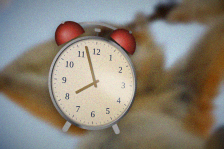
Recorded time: 7:57
